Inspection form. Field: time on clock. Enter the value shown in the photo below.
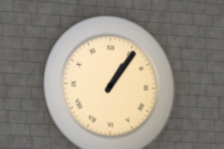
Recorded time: 1:06
